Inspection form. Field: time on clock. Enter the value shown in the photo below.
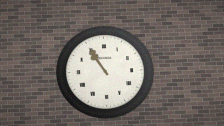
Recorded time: 10:55
